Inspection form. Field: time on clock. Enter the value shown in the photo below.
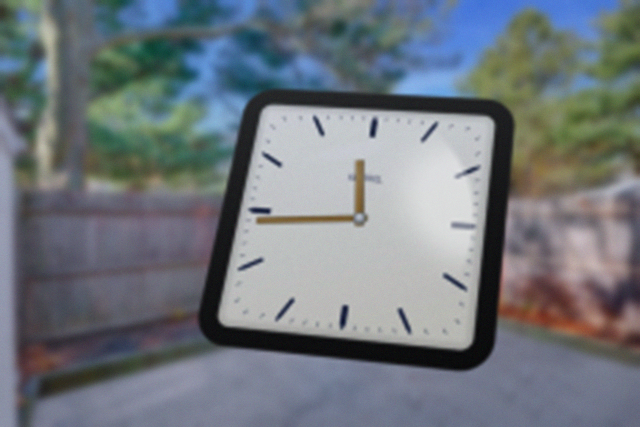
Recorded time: 11:44
